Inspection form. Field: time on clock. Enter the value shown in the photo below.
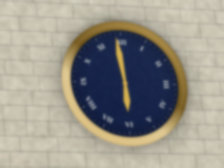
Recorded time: 5:59
